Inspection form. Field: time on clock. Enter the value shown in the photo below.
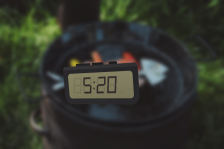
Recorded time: 5:20
